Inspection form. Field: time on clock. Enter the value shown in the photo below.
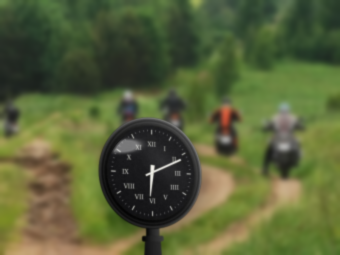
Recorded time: 6:11
